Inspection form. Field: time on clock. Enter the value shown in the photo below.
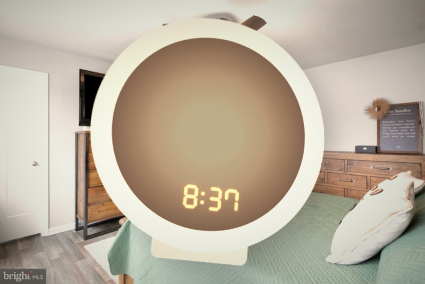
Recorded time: 8:37
